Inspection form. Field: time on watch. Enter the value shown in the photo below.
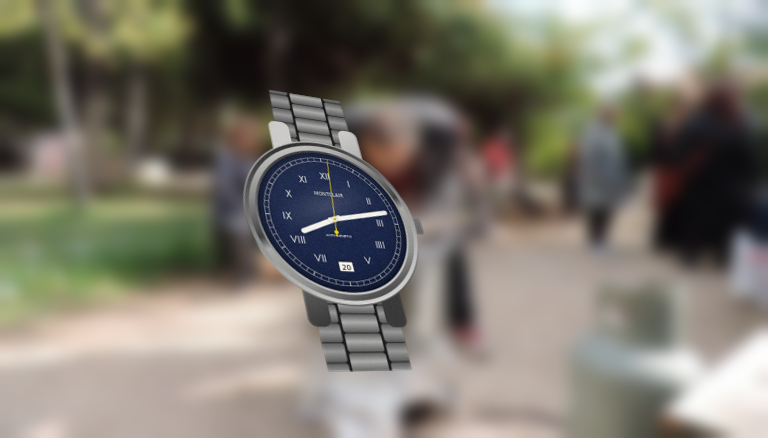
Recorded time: 8:13:01
